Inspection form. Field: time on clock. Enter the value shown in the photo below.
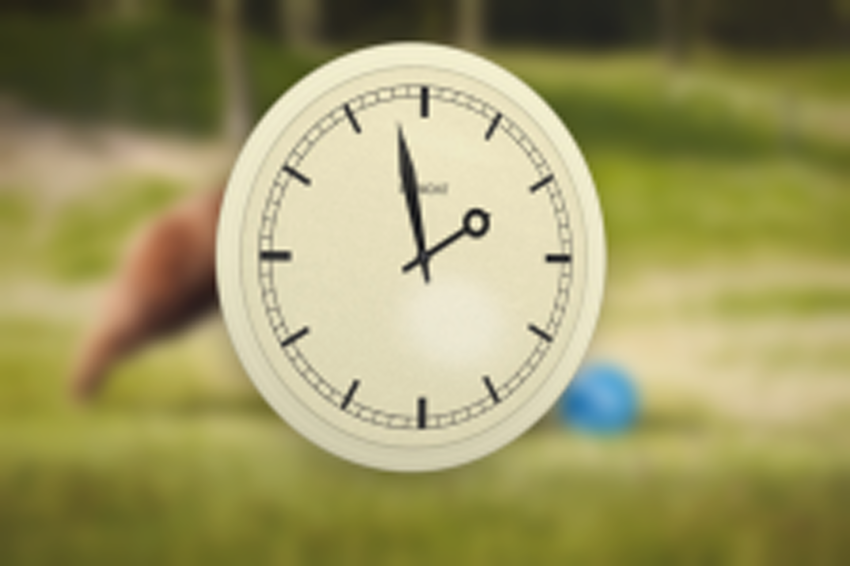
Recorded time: 1:58
